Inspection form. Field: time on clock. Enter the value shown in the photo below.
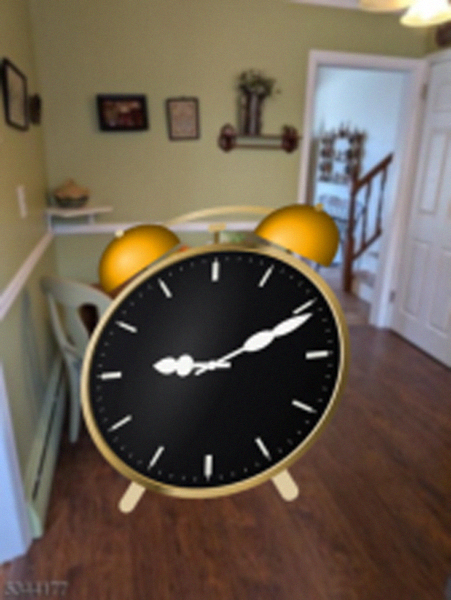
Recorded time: 9:11
